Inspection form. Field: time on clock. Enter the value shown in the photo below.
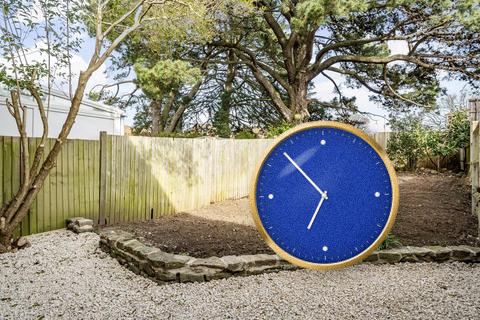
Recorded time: 6:53
